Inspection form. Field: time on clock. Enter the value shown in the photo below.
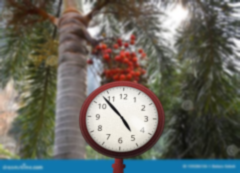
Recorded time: 4:53
